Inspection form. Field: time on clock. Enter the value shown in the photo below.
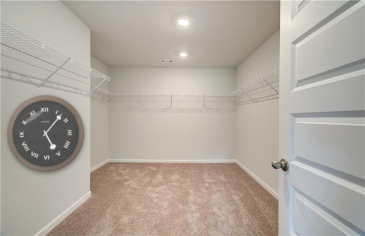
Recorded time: 5:07
